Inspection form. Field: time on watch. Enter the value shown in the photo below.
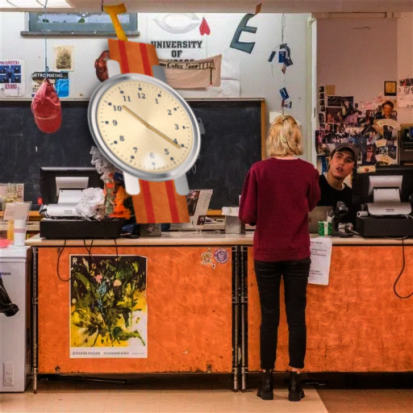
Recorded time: 10:21
